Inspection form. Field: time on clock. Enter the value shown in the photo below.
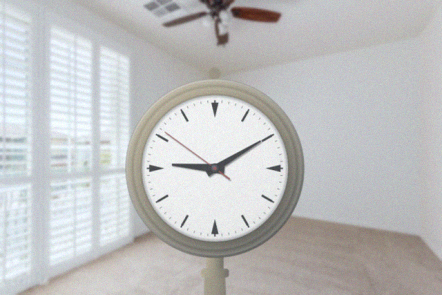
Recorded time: 9:09:51
